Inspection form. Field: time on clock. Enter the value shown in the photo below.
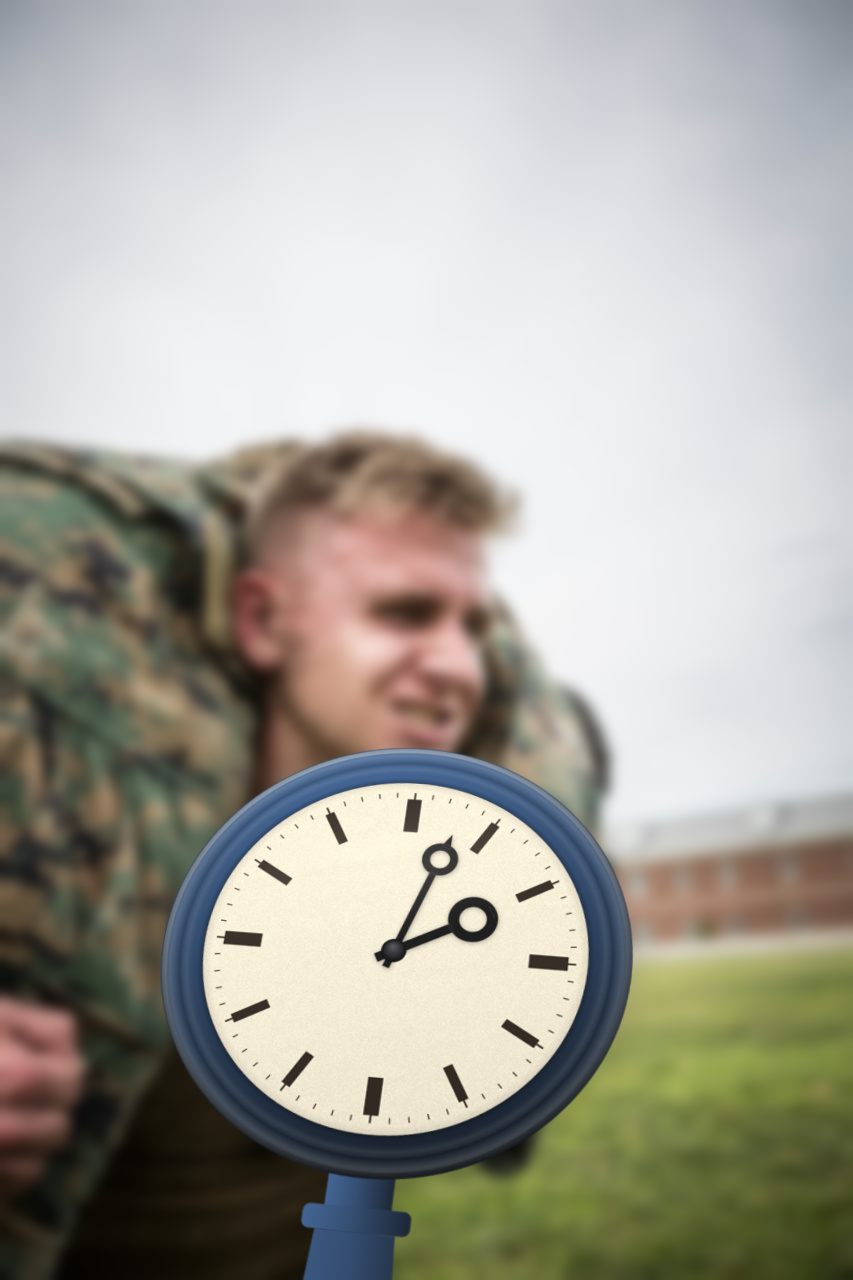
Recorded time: 2:03
